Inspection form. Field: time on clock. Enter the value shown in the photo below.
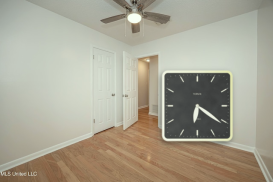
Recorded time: 6:21
